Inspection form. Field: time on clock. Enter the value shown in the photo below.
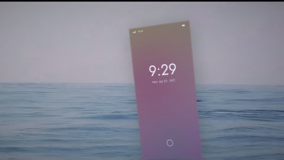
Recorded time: 9:29
